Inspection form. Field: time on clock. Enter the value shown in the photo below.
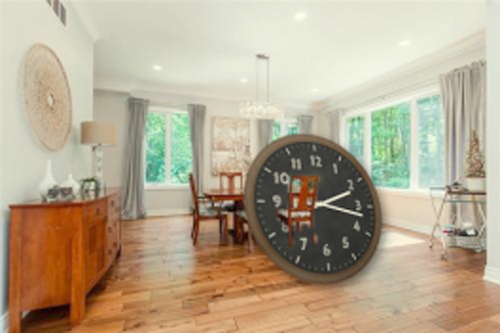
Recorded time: 2:17
